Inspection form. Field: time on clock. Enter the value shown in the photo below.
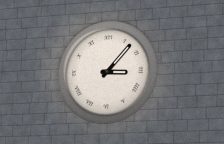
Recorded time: 3:07
